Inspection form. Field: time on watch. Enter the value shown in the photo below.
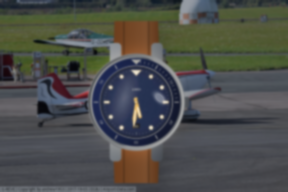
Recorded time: 5:31
